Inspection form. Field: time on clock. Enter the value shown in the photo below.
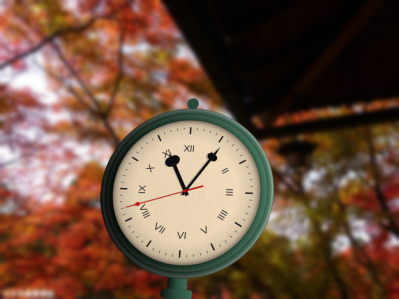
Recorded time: 11:05:42
